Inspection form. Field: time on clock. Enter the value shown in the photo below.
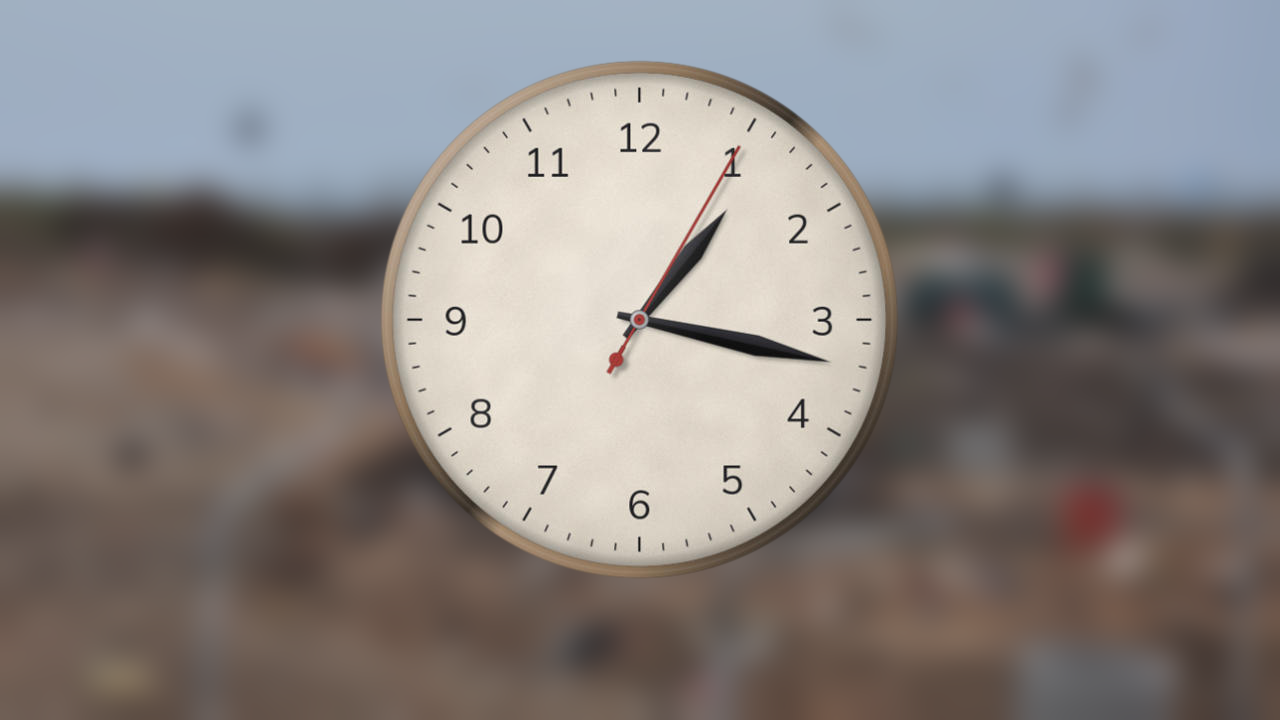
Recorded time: 1:17:05
